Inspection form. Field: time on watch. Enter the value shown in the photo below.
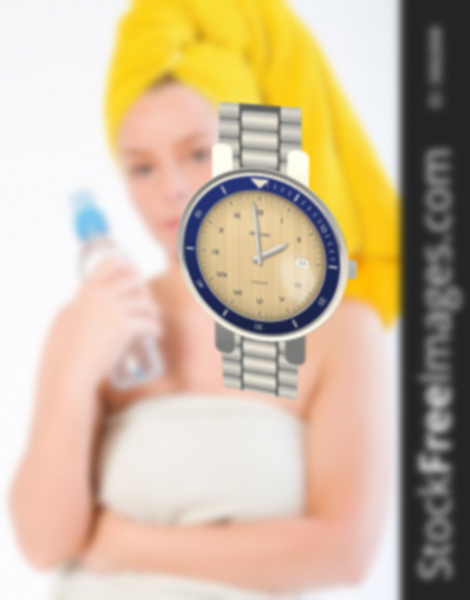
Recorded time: 1:59
